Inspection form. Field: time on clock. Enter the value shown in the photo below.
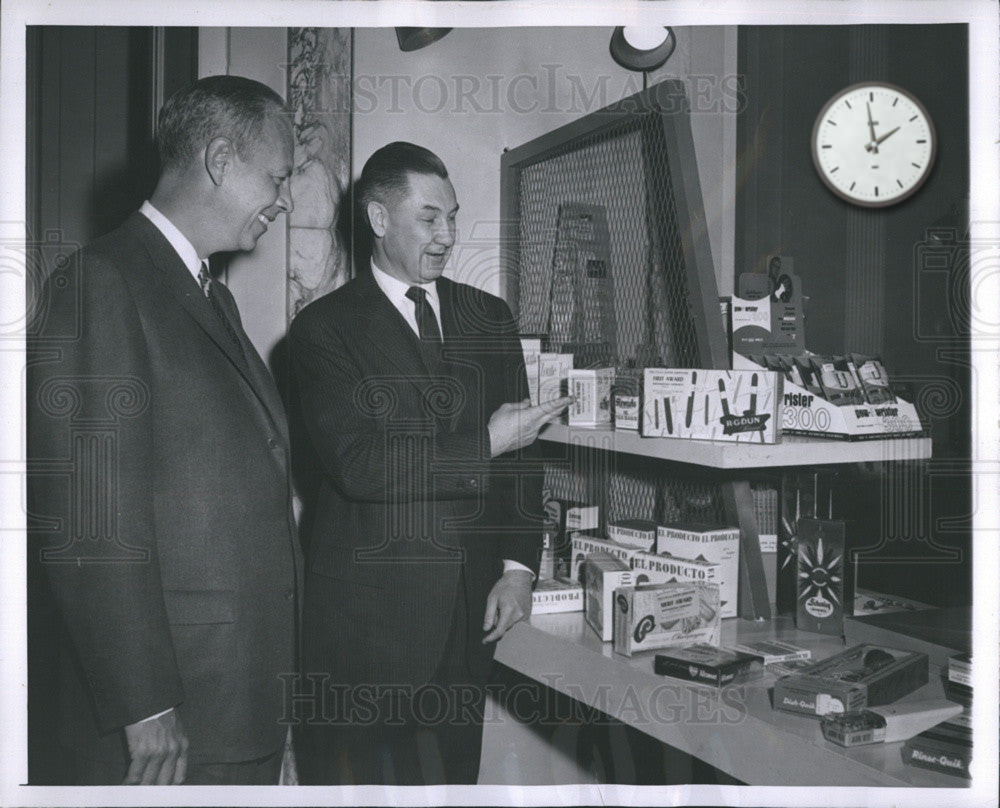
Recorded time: 1:59
